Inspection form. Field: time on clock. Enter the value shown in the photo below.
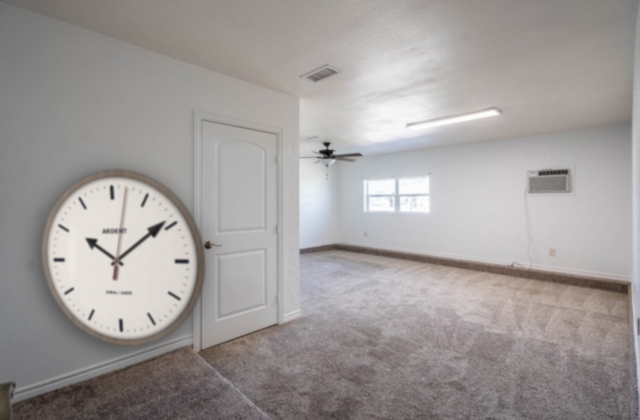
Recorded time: 10:09:02
